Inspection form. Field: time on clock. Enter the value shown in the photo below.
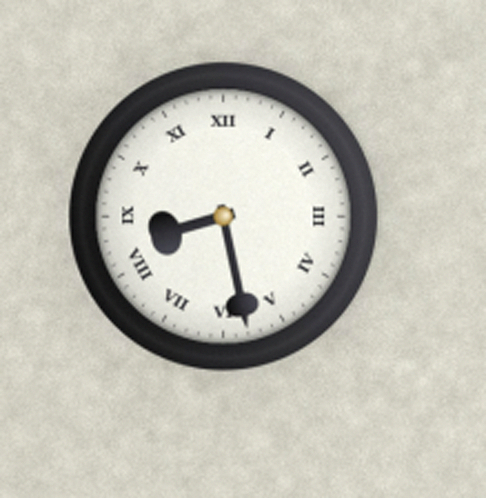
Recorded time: 8:28
